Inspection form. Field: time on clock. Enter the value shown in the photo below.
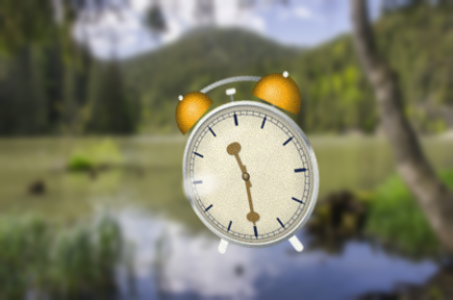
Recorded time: 11:30
